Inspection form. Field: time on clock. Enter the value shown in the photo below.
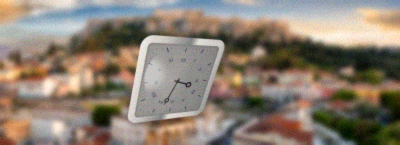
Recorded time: 3:33
